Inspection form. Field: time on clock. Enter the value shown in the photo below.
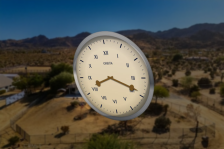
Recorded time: 8:19
